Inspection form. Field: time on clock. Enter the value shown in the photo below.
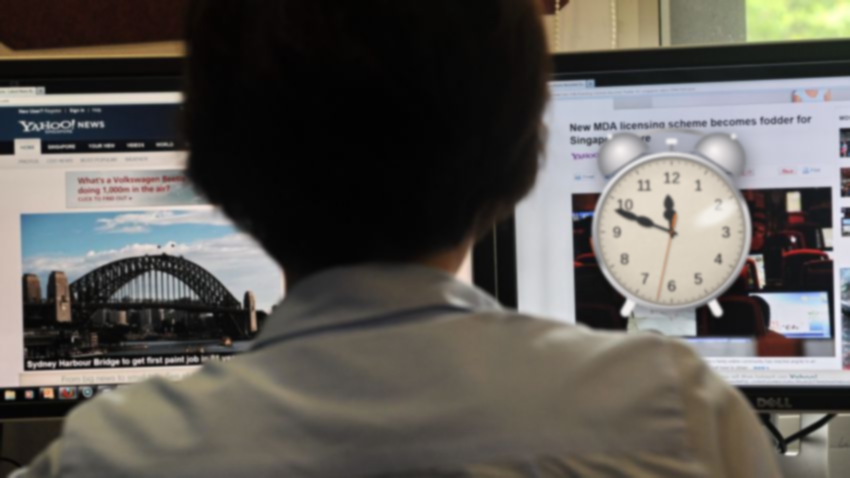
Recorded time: 11:48:32
